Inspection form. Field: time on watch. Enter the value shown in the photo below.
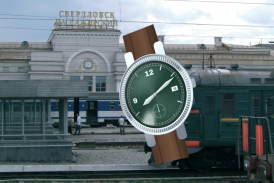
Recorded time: 8:11
